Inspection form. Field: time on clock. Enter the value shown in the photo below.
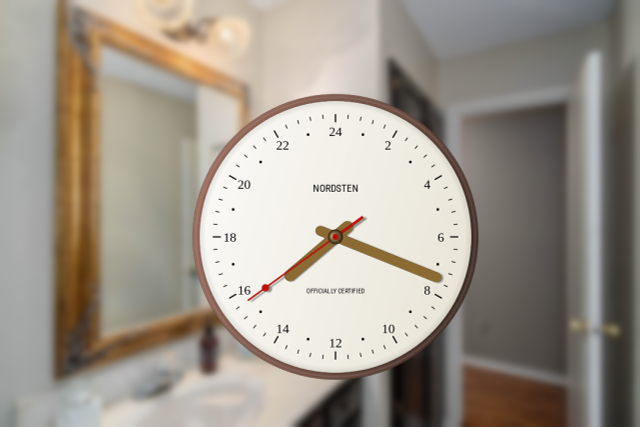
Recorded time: 15:18:39
